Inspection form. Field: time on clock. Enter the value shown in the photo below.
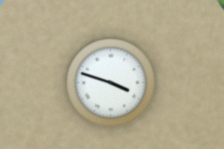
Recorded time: 3:48
